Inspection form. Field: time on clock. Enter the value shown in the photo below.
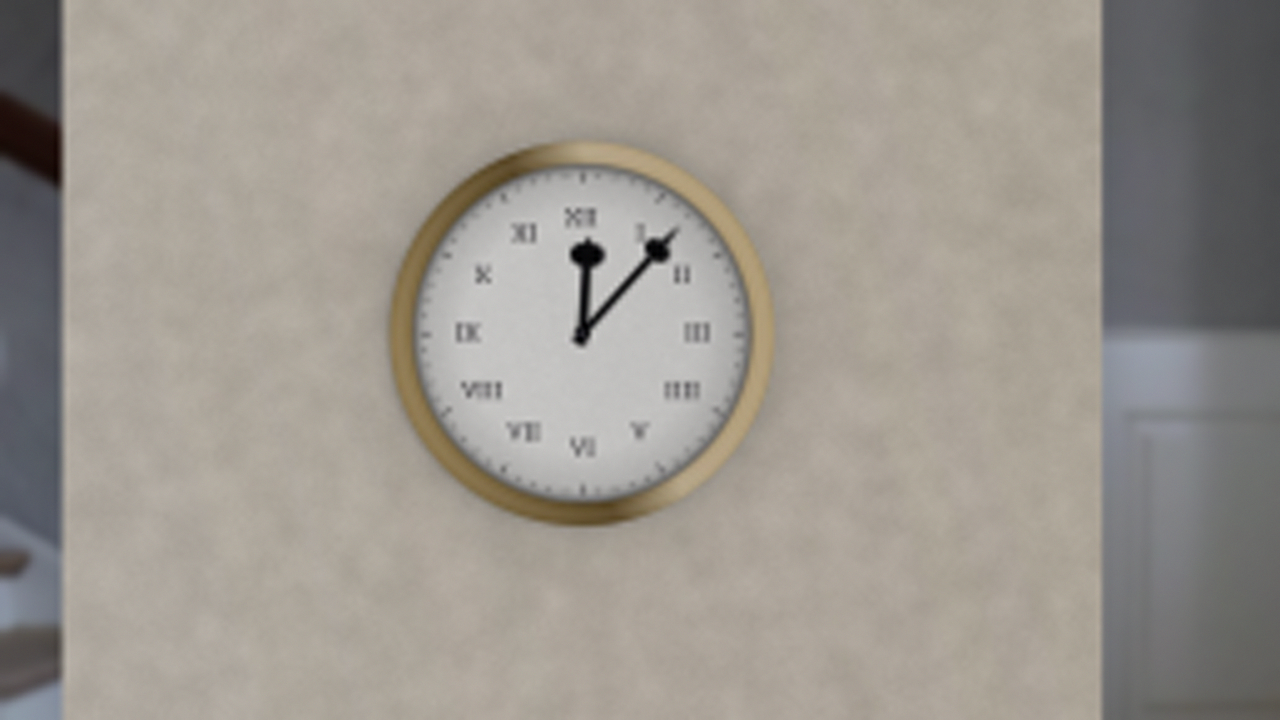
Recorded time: 12:07
